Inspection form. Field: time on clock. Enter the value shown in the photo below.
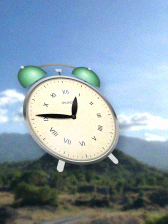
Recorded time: 12:46
